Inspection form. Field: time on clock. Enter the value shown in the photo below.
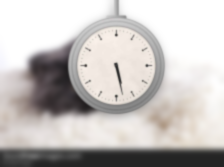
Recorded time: 5:28
